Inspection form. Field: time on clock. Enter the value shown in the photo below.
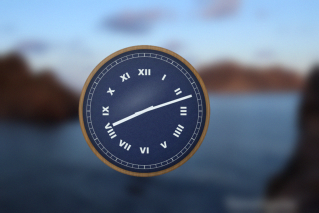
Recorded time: 8:12
